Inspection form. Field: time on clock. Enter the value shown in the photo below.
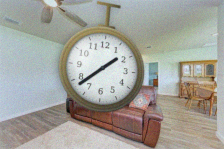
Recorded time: 1:38
